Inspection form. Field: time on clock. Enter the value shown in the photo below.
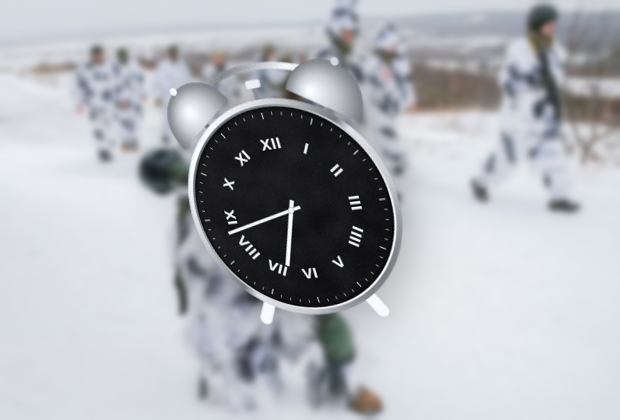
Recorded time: 6:43
